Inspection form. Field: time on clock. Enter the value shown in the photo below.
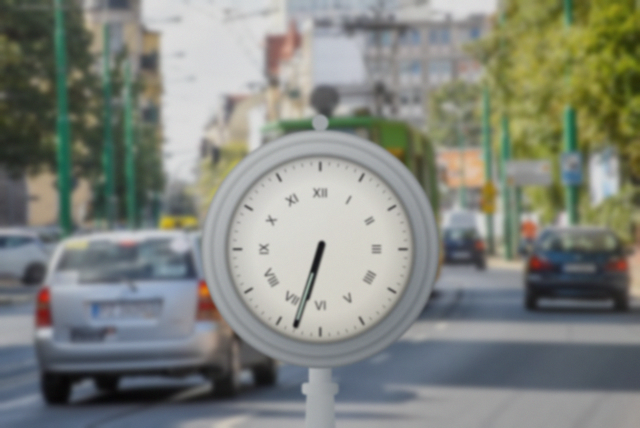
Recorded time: 6:33
